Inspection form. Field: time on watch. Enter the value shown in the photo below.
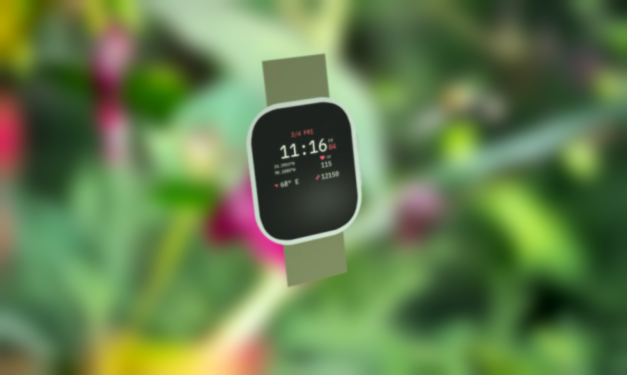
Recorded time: 11:16
